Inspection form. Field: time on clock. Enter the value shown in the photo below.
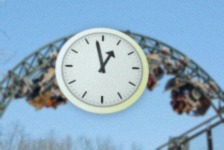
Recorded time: 12:58
